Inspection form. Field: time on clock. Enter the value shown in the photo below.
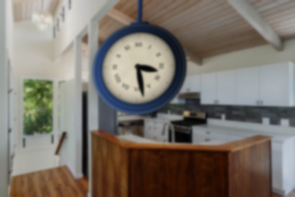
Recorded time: 3:28
